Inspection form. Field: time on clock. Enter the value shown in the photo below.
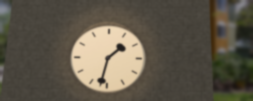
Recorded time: 1:32
